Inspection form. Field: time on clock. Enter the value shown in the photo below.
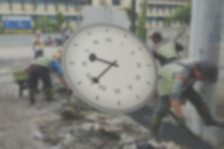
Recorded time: 9:38
